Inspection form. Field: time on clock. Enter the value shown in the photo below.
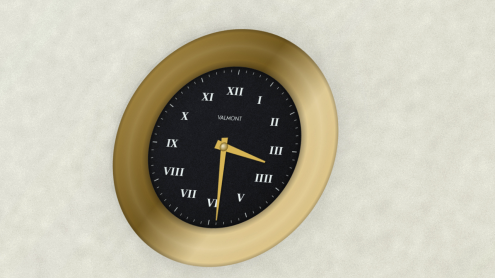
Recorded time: 3:29
